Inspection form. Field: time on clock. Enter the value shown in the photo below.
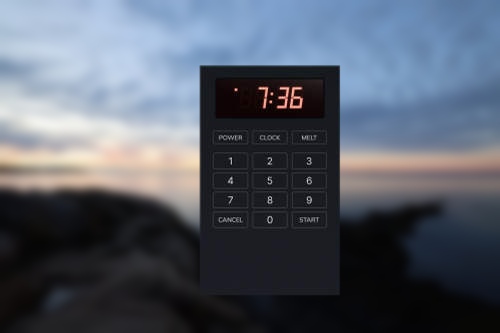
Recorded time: 7:36
